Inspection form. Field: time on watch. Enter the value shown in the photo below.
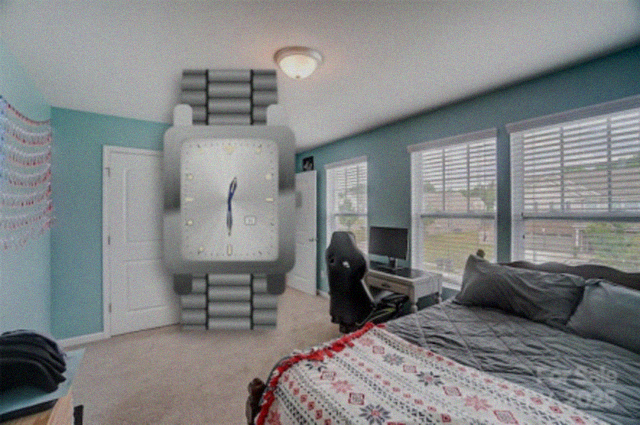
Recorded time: 12:30
